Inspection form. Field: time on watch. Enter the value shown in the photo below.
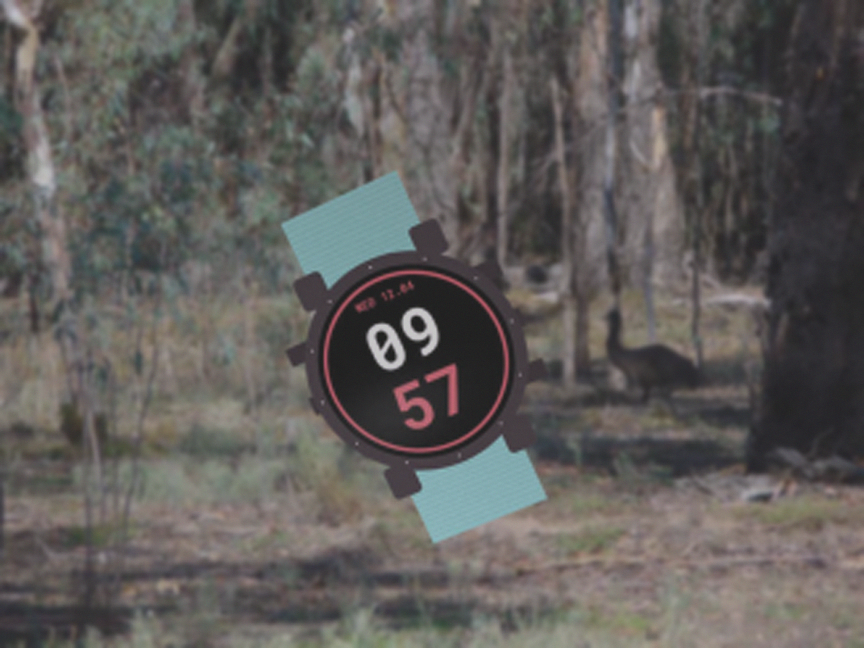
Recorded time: 9:57
